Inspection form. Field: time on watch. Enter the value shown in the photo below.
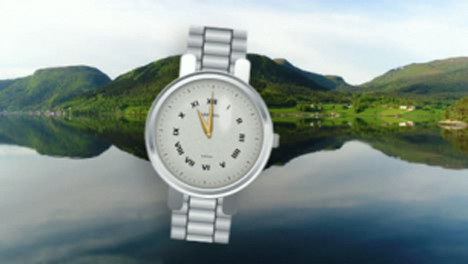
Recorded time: 11:00
